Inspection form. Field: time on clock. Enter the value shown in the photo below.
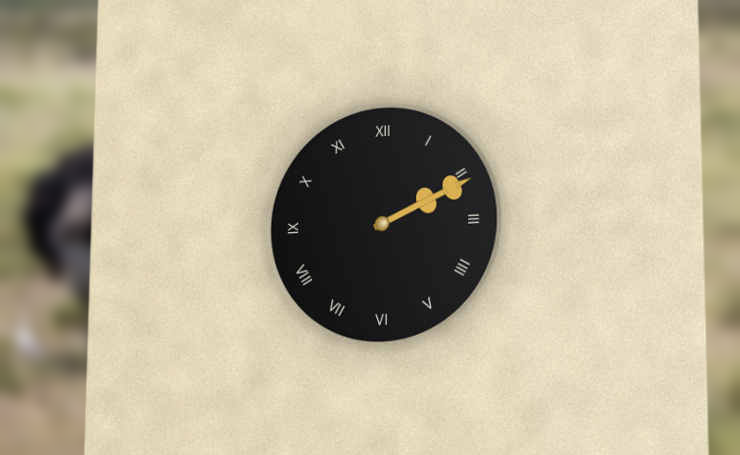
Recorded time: 2:11
